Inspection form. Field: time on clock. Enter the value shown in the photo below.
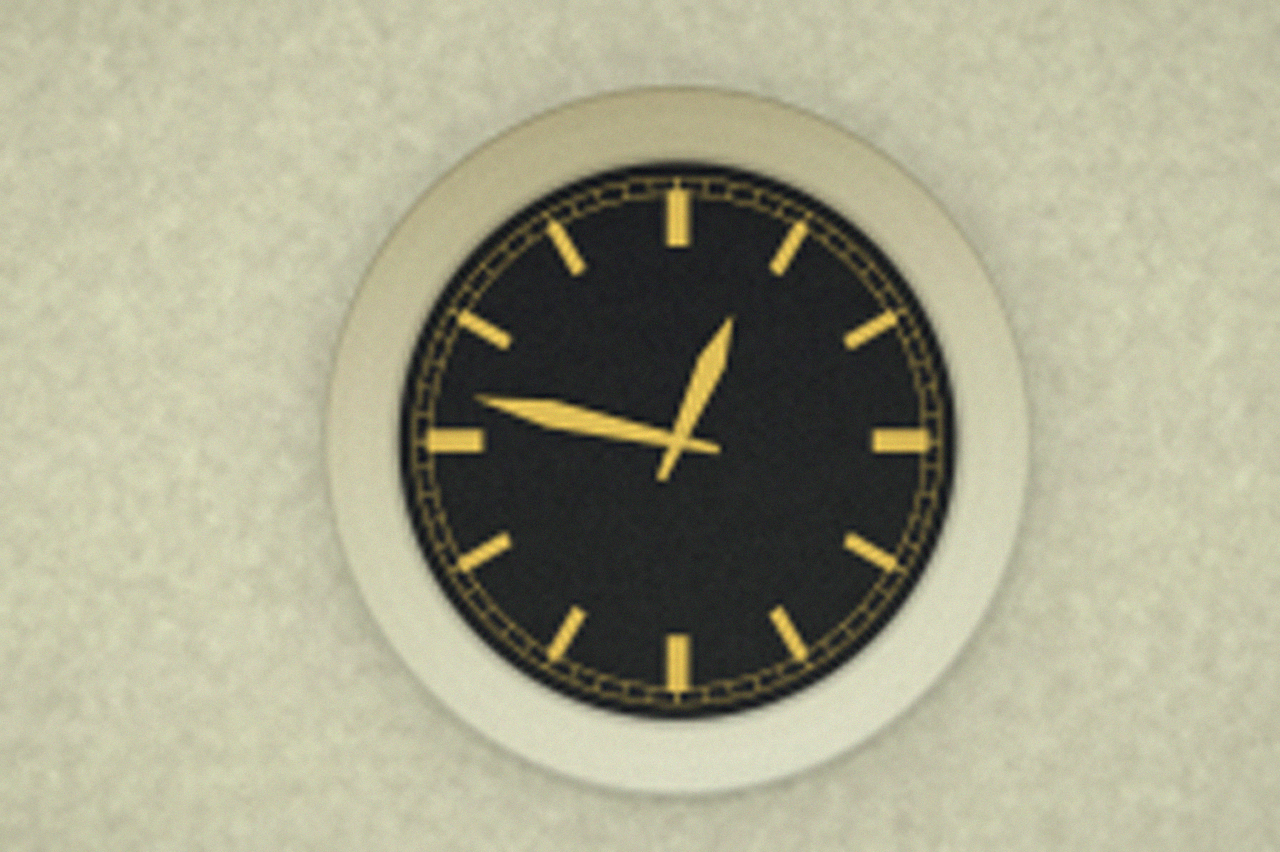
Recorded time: 12:47
